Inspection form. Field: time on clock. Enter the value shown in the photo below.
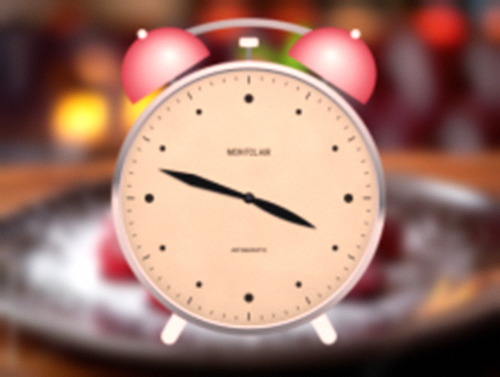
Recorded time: 3:48
